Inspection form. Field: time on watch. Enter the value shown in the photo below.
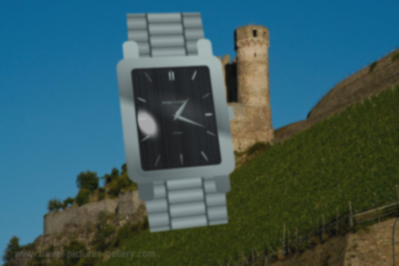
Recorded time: 1:19
